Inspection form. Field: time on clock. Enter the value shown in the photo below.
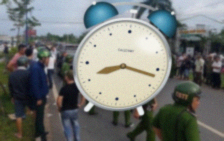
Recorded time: 8:17
